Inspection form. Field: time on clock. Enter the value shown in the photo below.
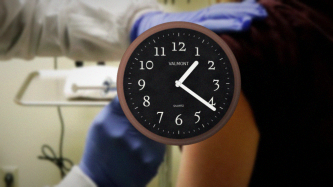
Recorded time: 1:21
